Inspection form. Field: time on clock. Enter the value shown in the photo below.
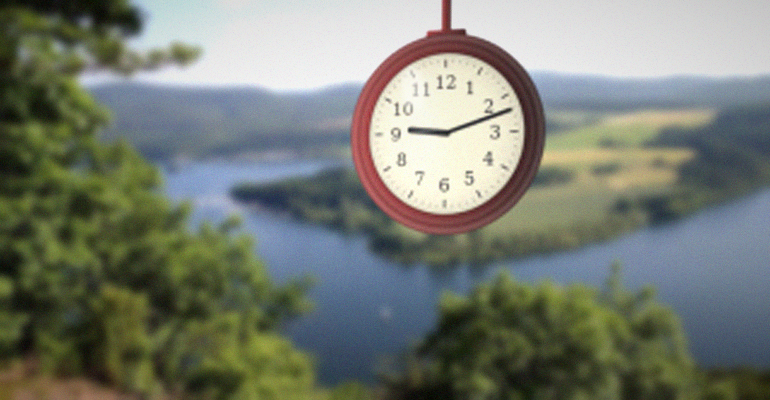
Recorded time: 9:12
